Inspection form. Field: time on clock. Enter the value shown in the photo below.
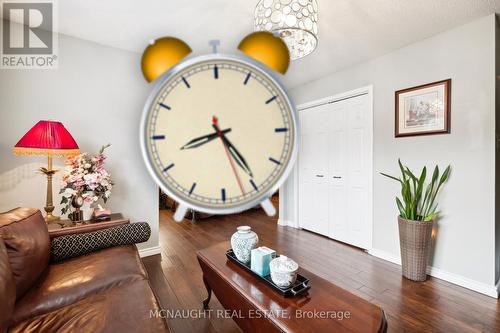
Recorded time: 8:24:27
